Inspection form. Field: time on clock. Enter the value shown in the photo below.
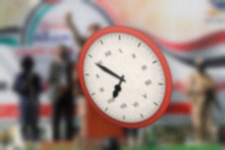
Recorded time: 7:54
